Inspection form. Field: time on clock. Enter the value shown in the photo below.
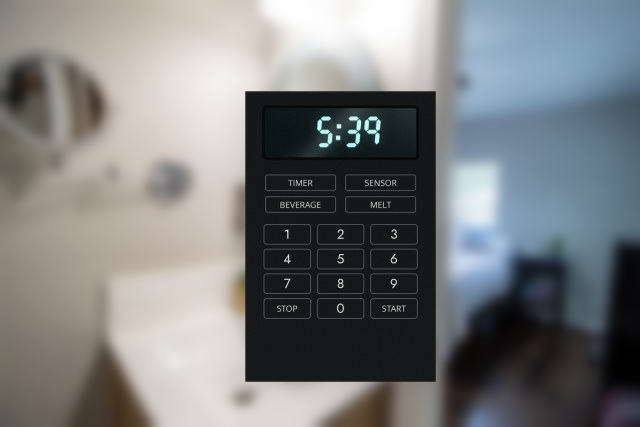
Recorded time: 5:39
